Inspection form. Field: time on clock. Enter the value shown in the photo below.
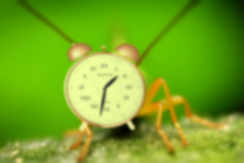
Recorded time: 1:32
